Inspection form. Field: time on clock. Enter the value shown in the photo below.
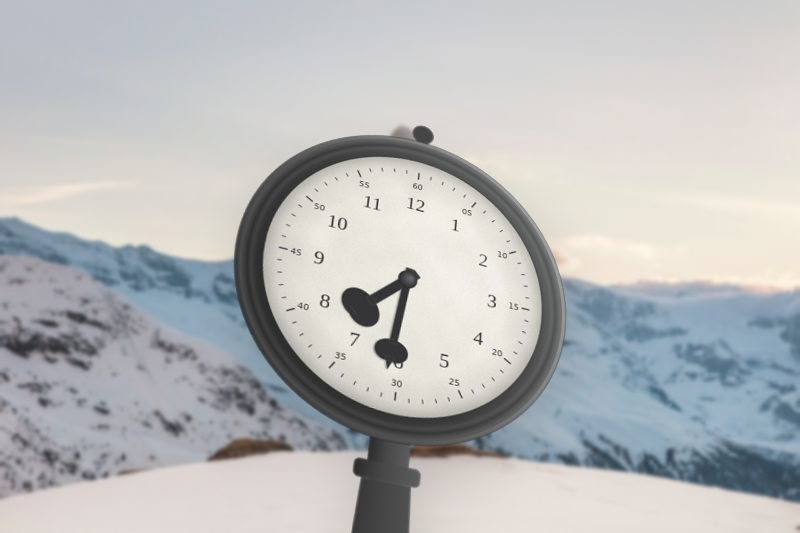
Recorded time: 7:31
